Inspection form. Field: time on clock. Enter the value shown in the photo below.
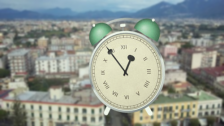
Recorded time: 12:54
